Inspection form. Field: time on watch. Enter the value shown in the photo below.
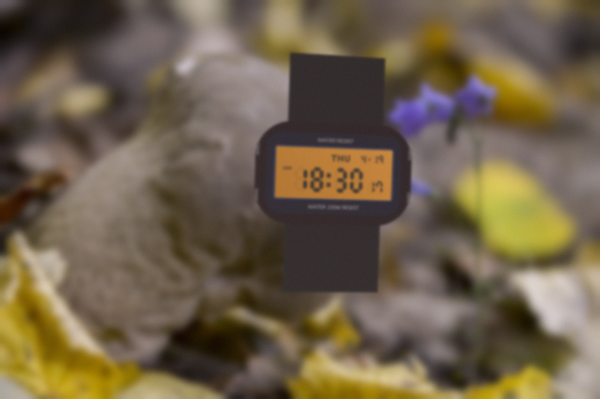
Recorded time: 18:30:17
